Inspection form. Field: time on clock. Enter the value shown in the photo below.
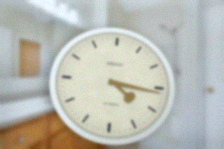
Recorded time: 4:16
